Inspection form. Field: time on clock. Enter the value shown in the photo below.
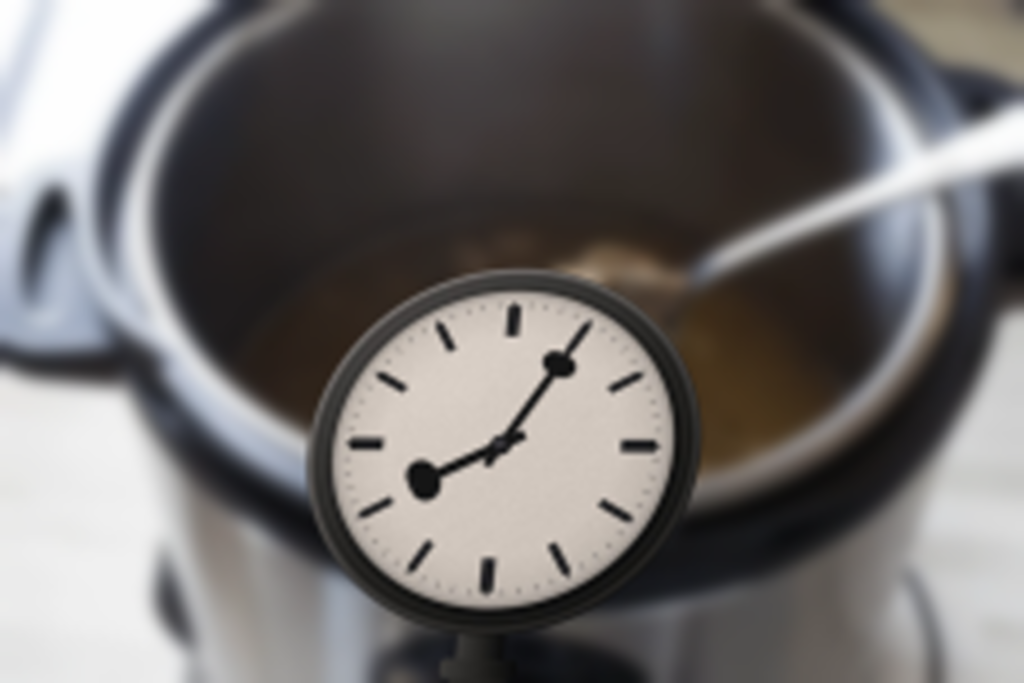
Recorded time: 8:05
